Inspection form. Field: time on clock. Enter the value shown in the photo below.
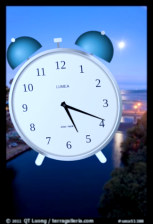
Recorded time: 5:19
